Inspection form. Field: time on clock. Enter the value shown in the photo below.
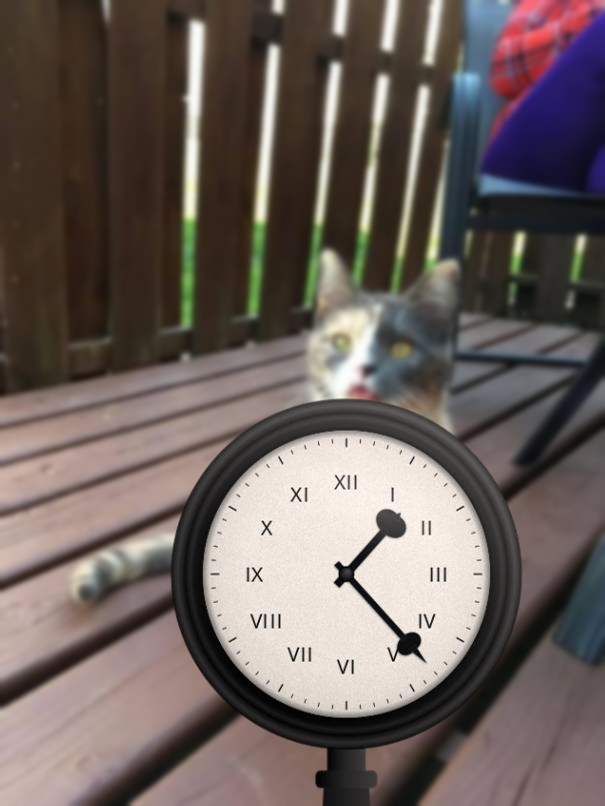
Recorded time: 1:23
